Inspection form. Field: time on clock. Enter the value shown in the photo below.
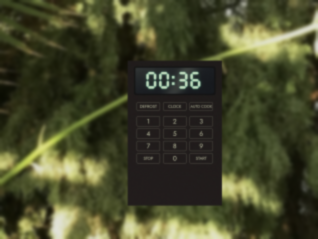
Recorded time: 0:36
